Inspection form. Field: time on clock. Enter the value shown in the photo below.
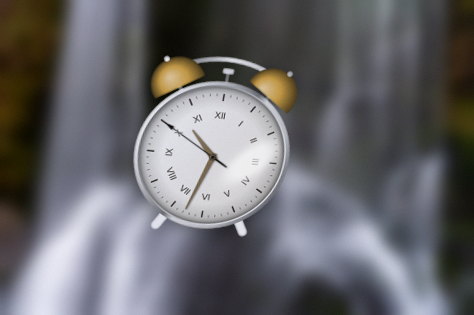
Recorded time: 10:32:50
